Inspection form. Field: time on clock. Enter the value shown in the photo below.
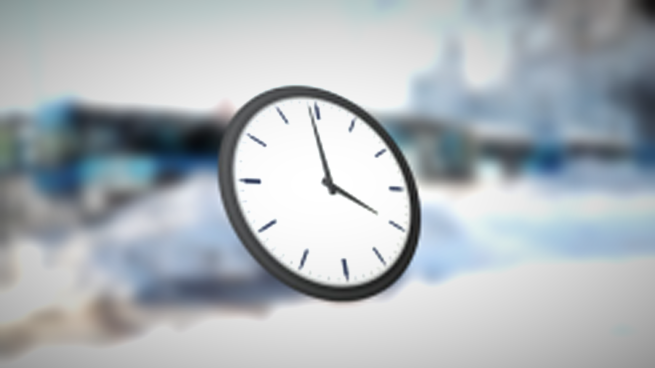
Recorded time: 3:59
